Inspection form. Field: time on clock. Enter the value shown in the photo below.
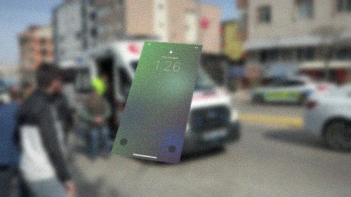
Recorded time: 1:26
